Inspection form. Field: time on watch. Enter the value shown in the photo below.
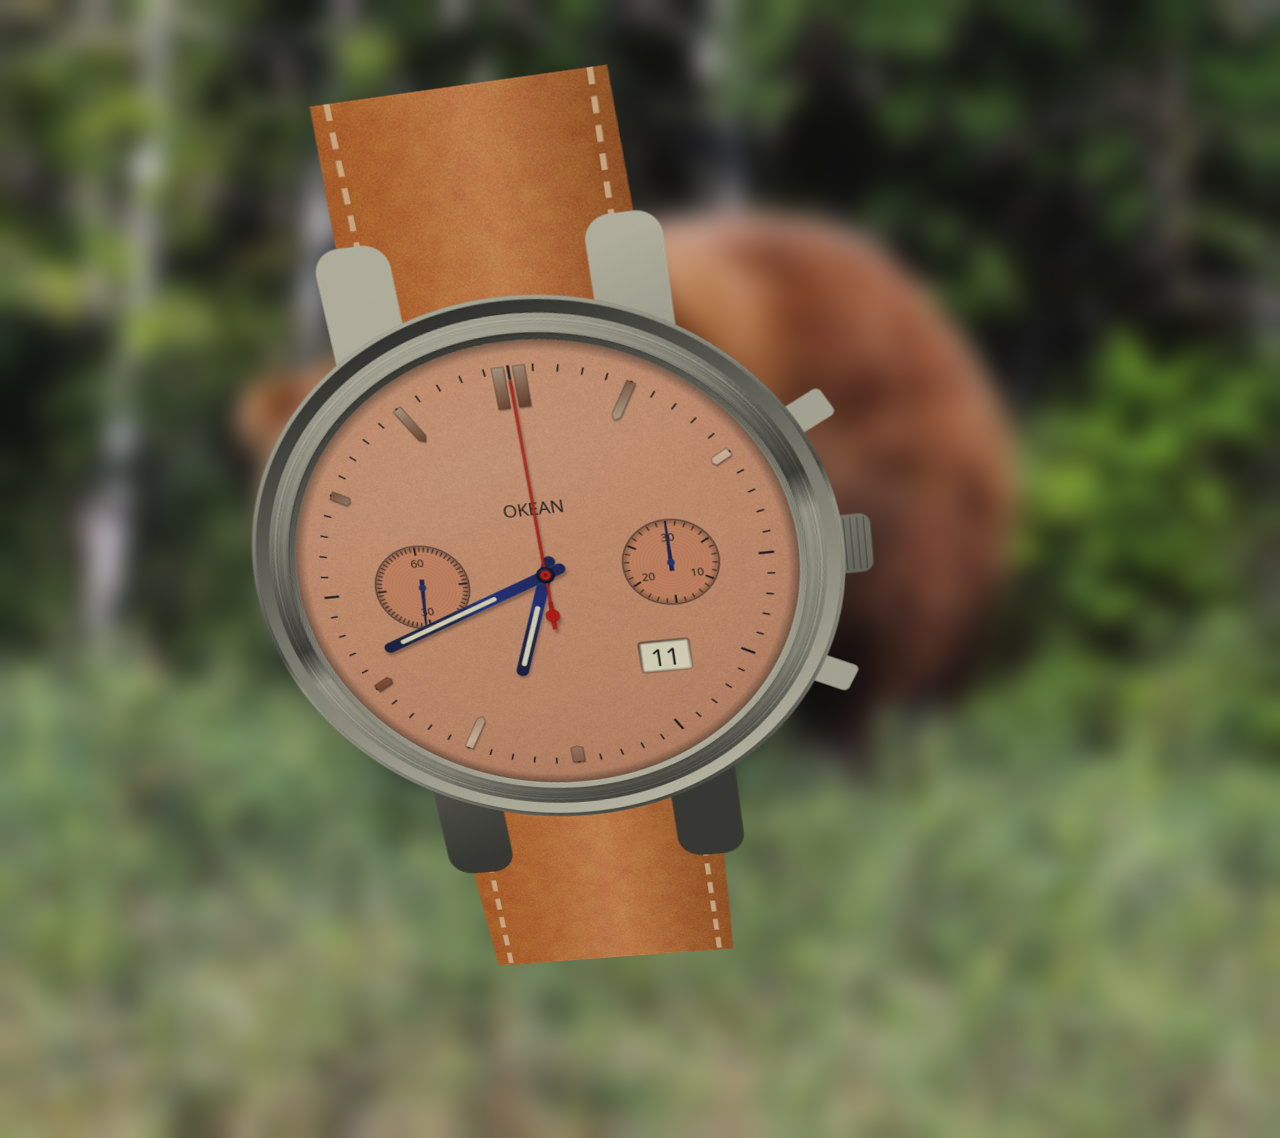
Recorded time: 6:41:31
